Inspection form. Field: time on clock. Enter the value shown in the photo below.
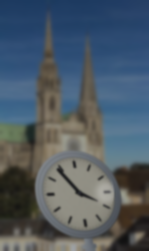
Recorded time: 3:54
